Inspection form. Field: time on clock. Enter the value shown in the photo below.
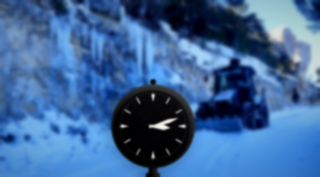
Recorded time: 3:12
